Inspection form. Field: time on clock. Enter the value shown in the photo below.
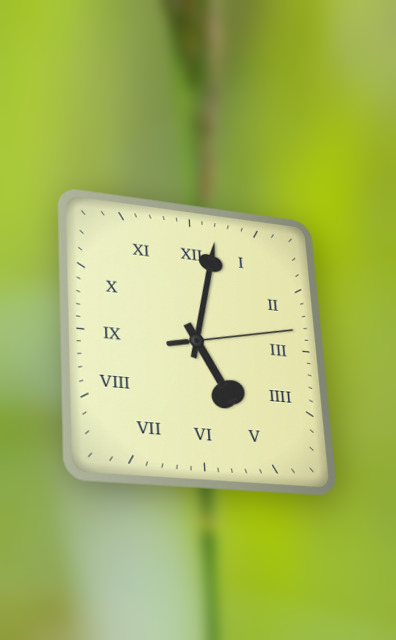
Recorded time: 5:02:13
